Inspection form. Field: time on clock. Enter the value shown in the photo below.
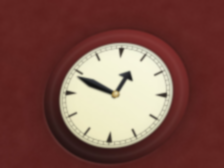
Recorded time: 12:49
